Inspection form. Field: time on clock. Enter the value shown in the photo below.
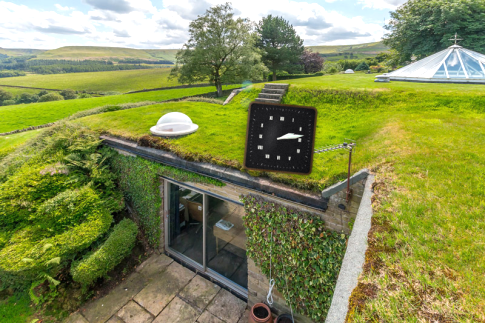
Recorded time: 2:13
